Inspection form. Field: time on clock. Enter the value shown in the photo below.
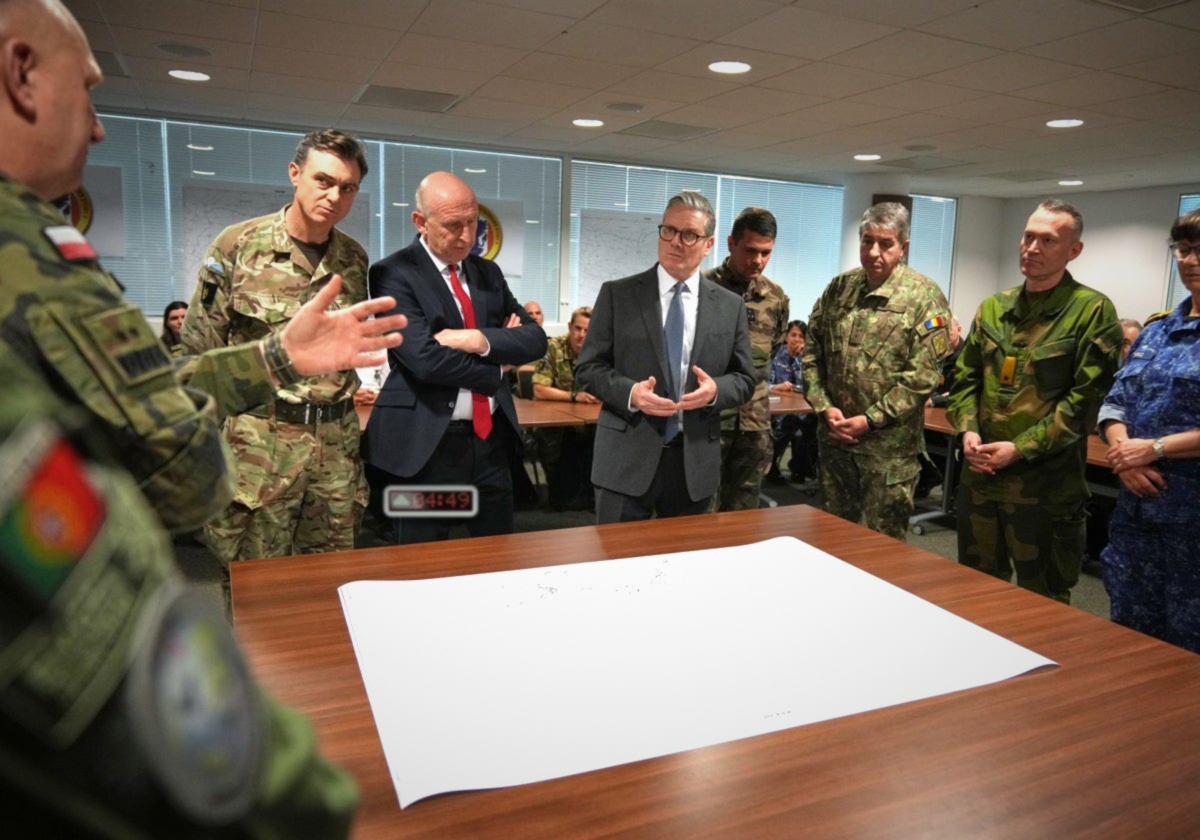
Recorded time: 4:49
